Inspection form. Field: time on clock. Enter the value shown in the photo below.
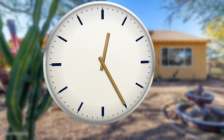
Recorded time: 12:25
